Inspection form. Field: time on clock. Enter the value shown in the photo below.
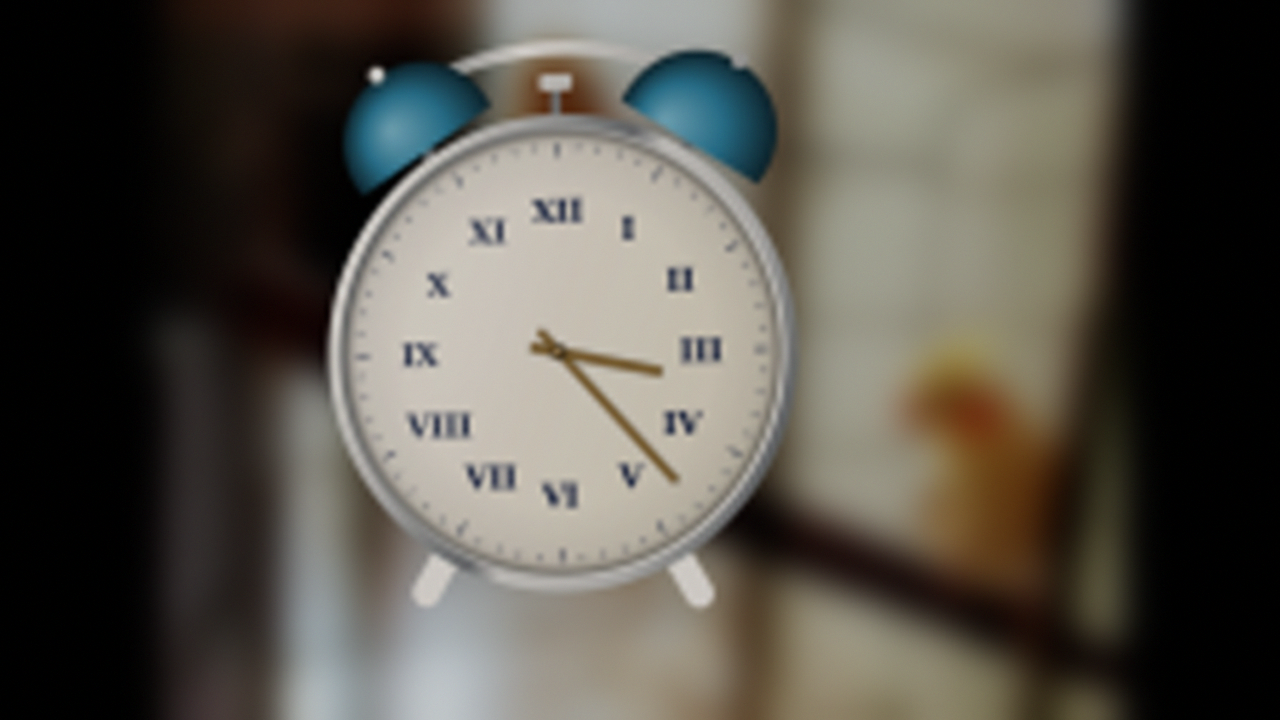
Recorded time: 3:23
